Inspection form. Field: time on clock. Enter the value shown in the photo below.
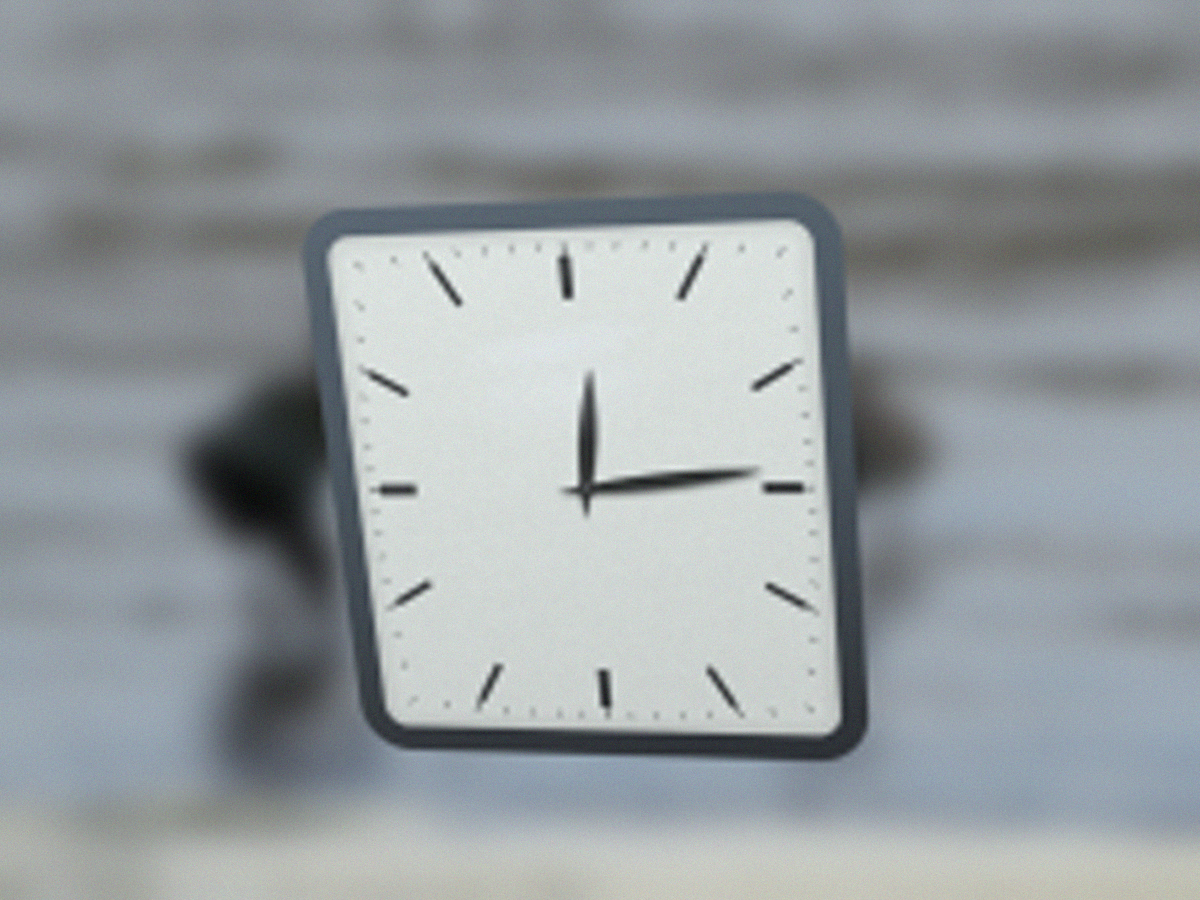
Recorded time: 12:14
